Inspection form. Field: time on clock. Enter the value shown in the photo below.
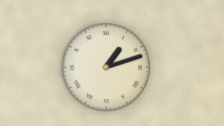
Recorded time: 1:12
